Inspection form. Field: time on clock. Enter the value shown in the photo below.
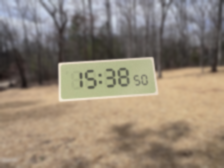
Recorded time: 15:38:50
